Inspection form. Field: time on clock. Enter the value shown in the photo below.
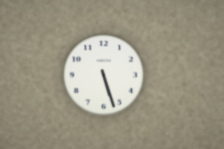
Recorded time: 5:27
